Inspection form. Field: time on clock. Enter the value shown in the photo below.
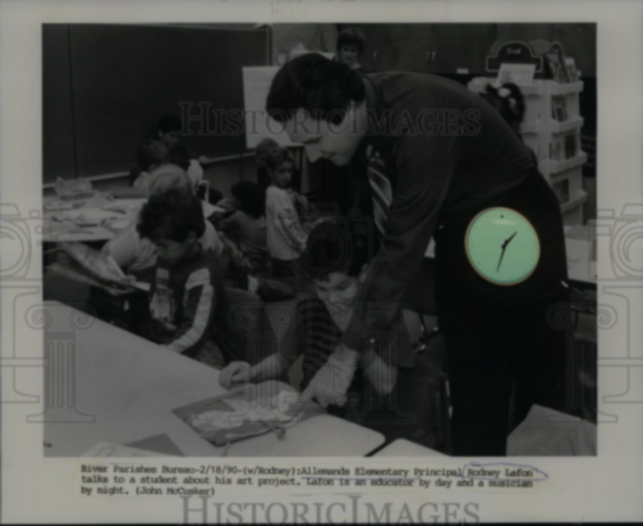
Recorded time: 1:34
